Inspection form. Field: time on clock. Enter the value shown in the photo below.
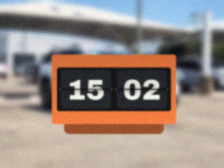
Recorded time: 15:02
